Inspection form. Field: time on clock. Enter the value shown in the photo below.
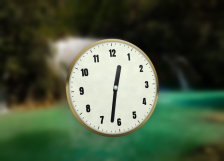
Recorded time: 12:32
